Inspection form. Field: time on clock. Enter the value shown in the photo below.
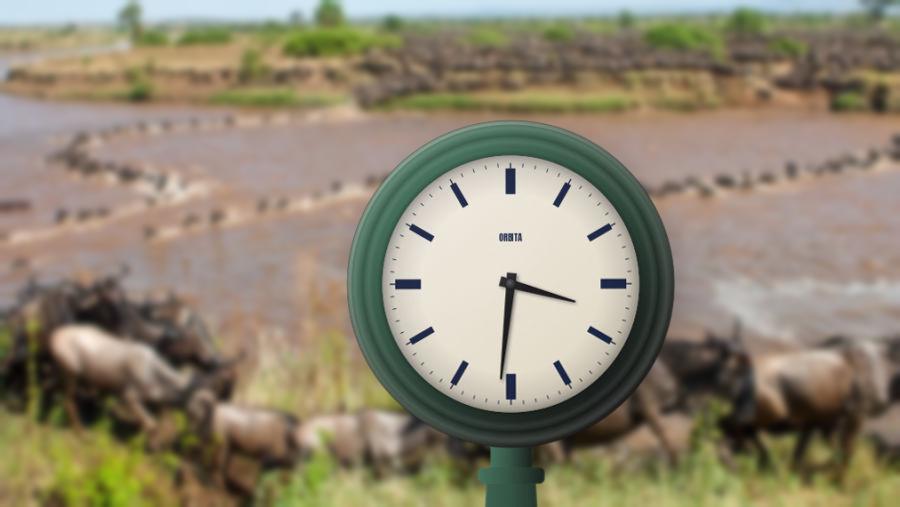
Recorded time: 3:31
